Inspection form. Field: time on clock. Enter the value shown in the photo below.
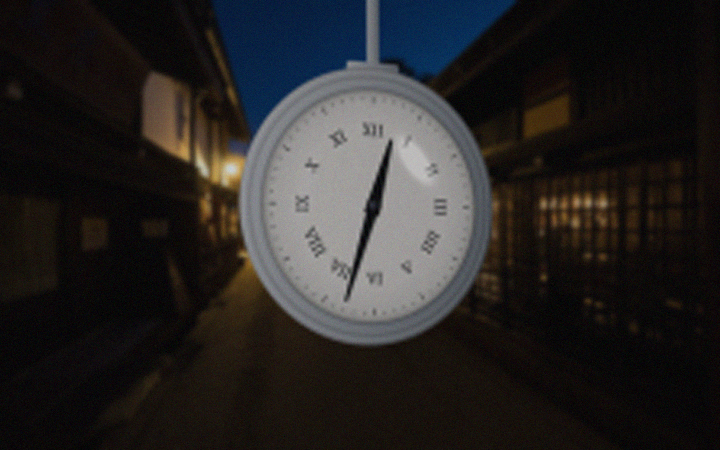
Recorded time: 12:33
